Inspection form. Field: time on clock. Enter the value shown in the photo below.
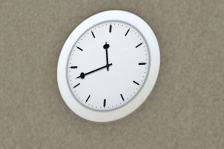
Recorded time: 11:42
